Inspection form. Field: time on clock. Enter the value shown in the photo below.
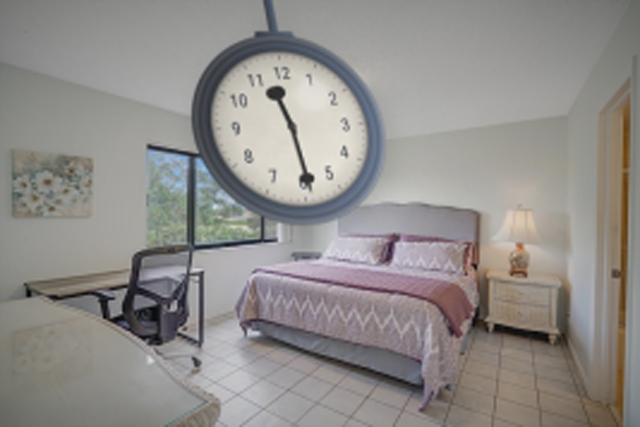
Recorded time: 11:29
